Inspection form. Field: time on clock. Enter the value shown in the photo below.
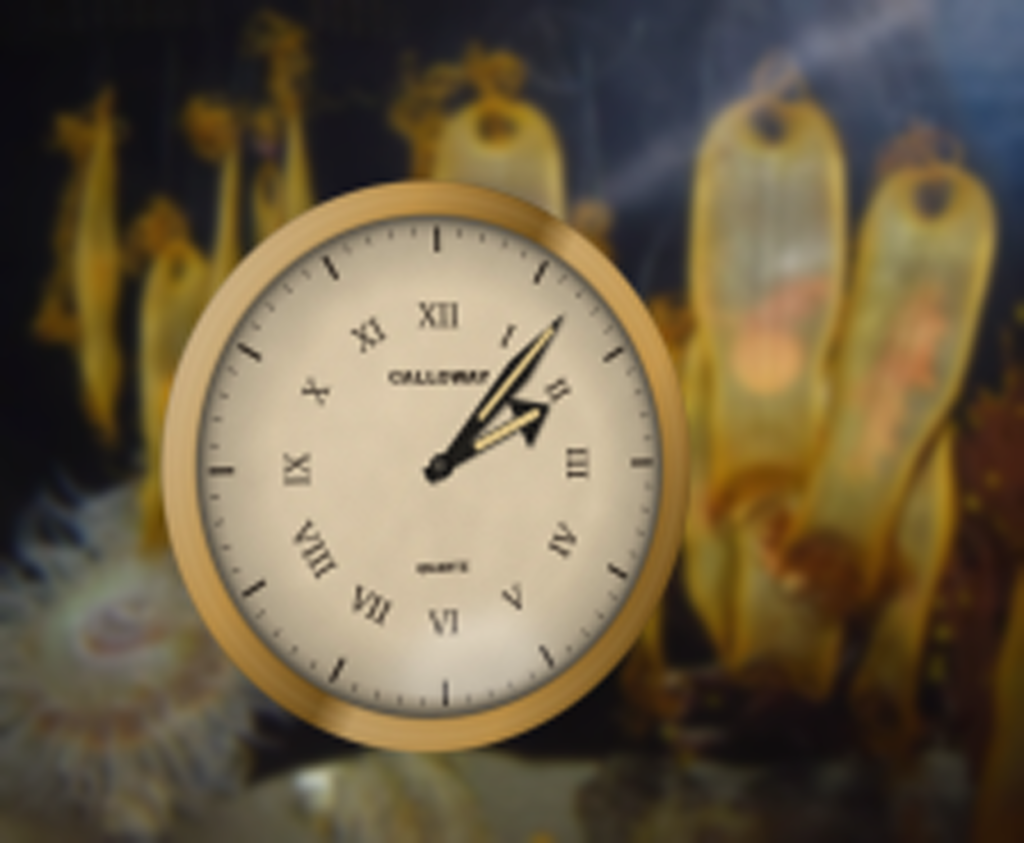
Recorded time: 2:07
